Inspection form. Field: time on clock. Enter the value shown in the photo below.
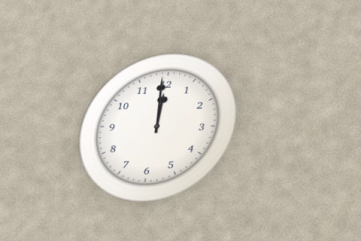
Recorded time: 11:59
